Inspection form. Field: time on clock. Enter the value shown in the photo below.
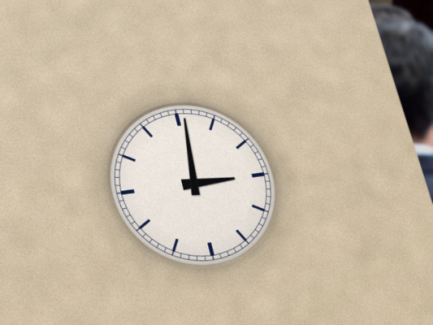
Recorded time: 3:01
